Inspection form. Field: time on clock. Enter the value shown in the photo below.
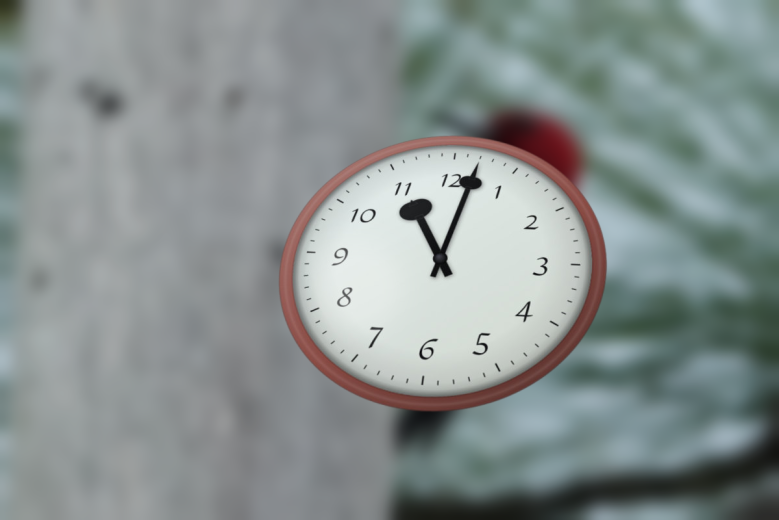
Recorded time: 11:02
